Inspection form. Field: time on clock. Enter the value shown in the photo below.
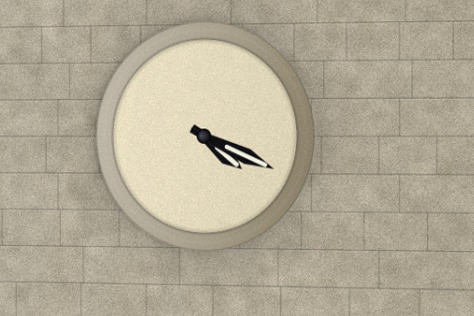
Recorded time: 4:19
